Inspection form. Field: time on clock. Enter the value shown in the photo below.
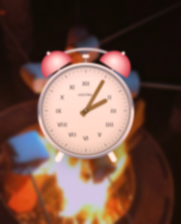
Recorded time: 2:05
